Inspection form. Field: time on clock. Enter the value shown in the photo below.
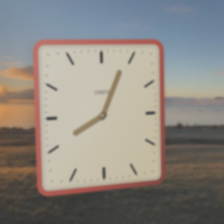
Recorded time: 8:04
